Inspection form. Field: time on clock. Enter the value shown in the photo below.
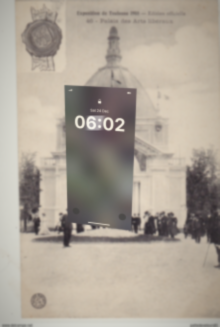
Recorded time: 6:02
